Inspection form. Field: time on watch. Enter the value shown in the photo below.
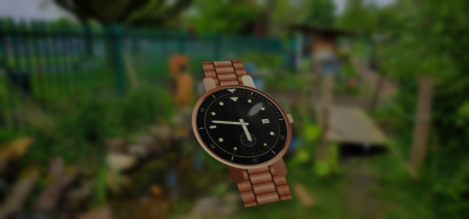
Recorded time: 5:47
